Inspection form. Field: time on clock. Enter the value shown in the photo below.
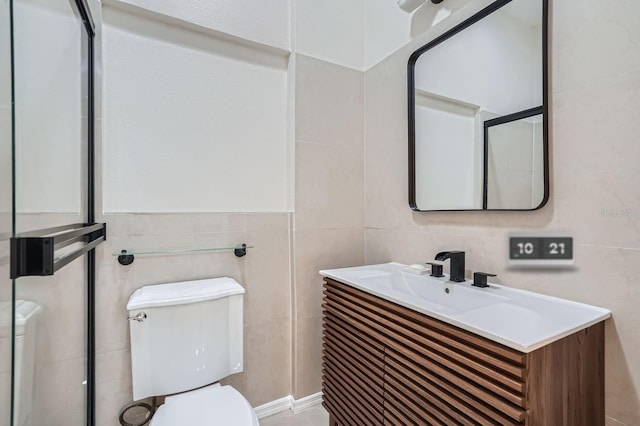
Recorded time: 10:21
